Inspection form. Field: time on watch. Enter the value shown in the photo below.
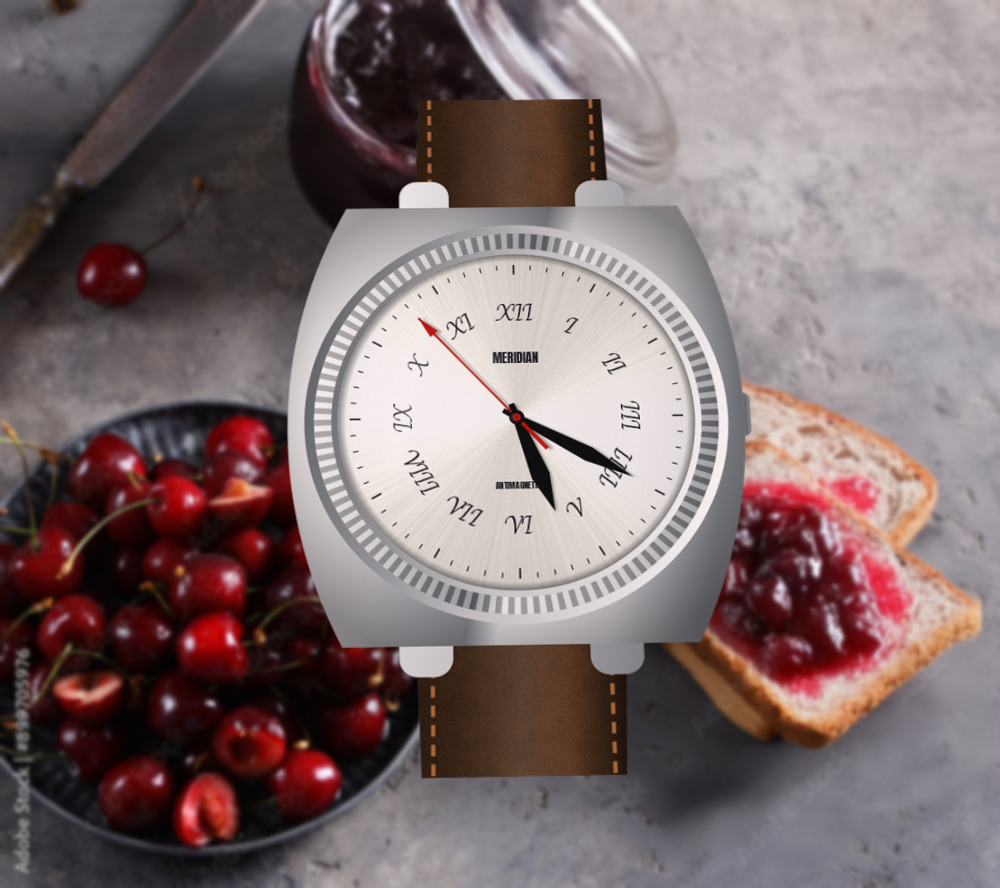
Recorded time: 5:19:53
